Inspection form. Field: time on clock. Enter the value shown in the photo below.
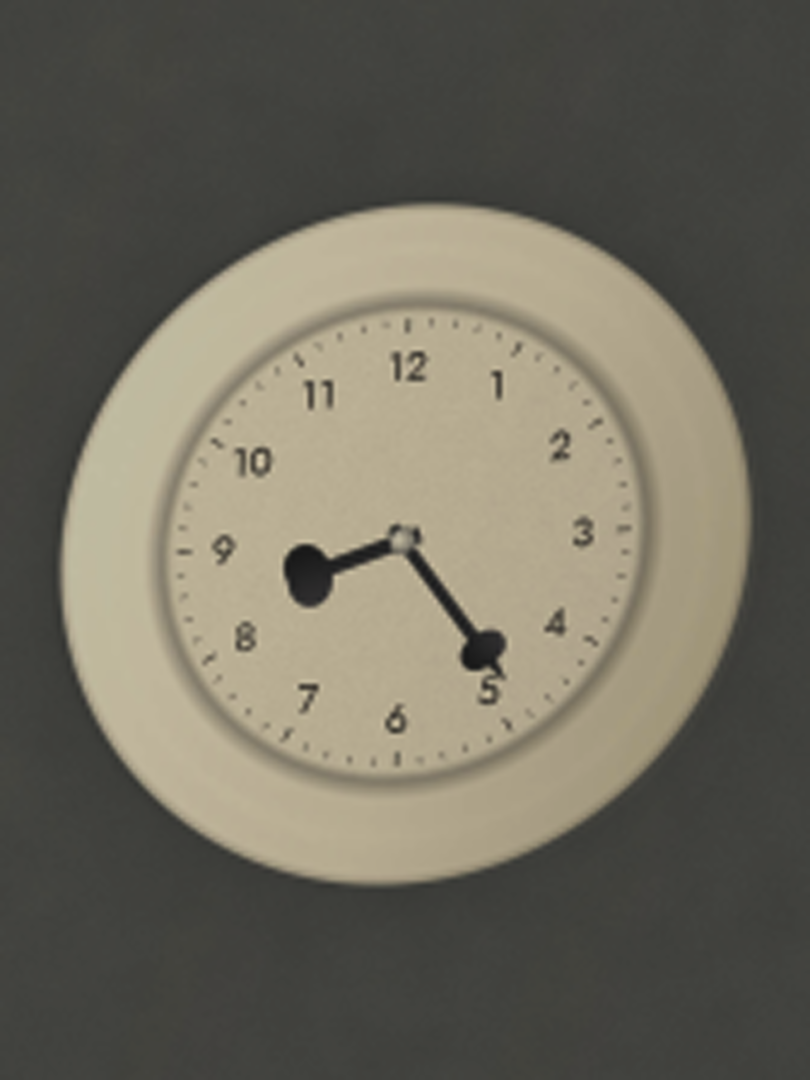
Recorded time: 8:24
